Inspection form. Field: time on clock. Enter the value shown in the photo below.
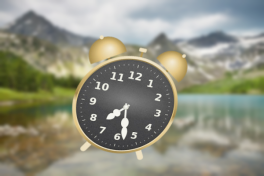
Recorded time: 7:28
